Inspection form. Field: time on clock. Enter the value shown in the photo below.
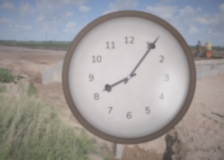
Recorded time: 8:06
